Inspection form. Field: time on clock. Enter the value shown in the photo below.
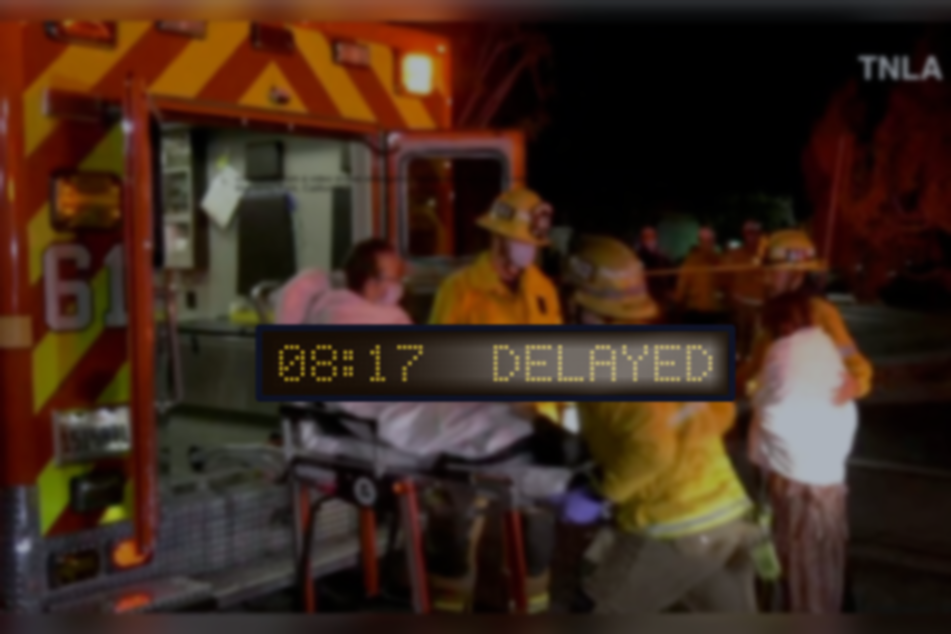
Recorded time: 8:17
